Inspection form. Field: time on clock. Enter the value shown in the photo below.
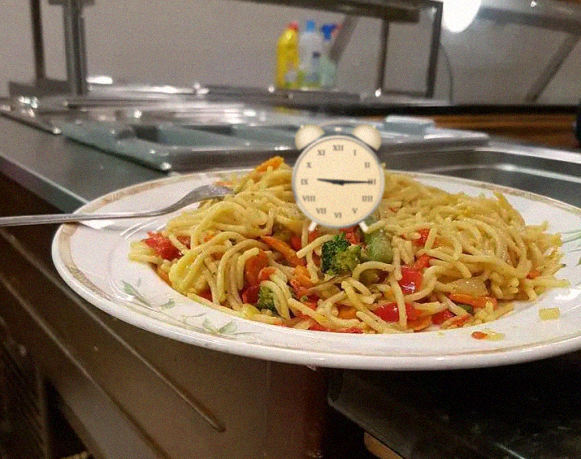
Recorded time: 9:15
